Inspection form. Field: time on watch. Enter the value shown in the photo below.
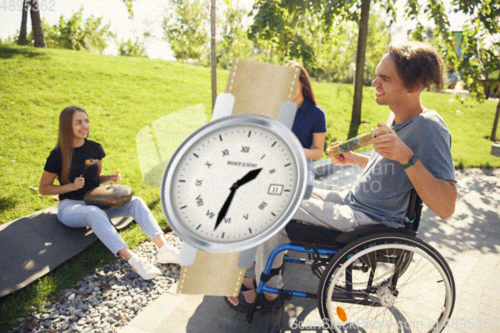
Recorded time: 1:32
